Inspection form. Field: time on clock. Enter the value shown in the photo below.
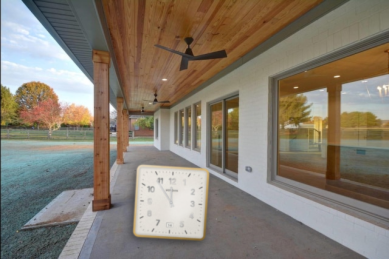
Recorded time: 11:54
